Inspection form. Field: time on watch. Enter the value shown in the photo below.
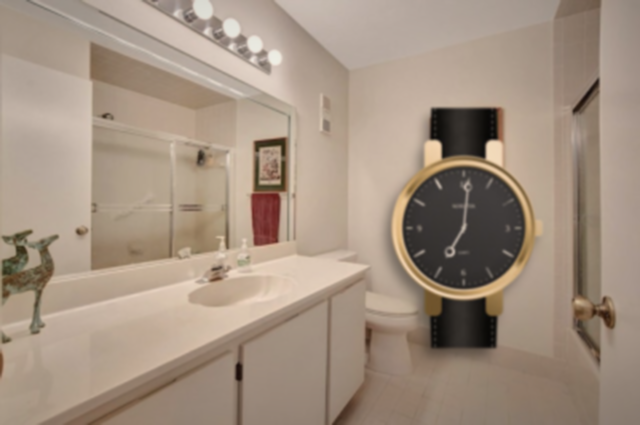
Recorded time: 7:01
